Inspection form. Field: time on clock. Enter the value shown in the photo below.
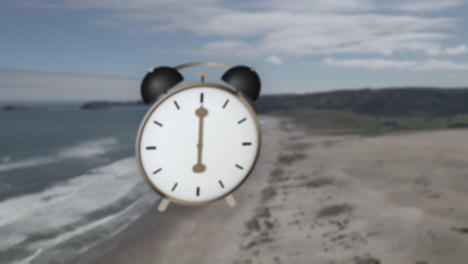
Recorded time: 6:00
